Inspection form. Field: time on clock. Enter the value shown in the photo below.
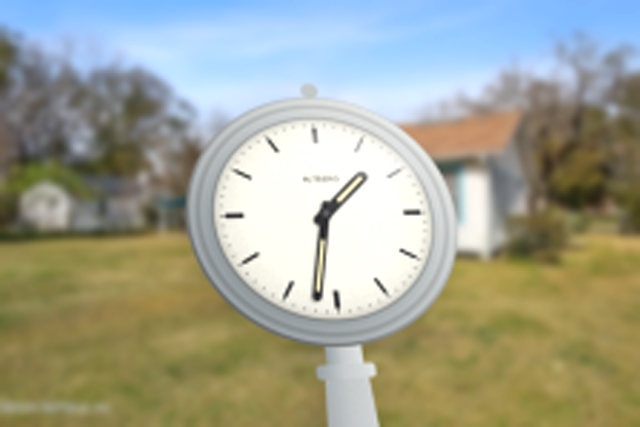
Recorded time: 1:32
